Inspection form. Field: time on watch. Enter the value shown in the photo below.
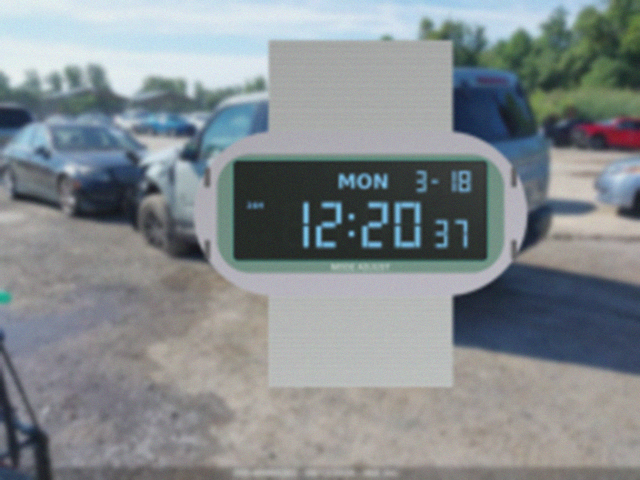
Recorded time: 12:20:37
